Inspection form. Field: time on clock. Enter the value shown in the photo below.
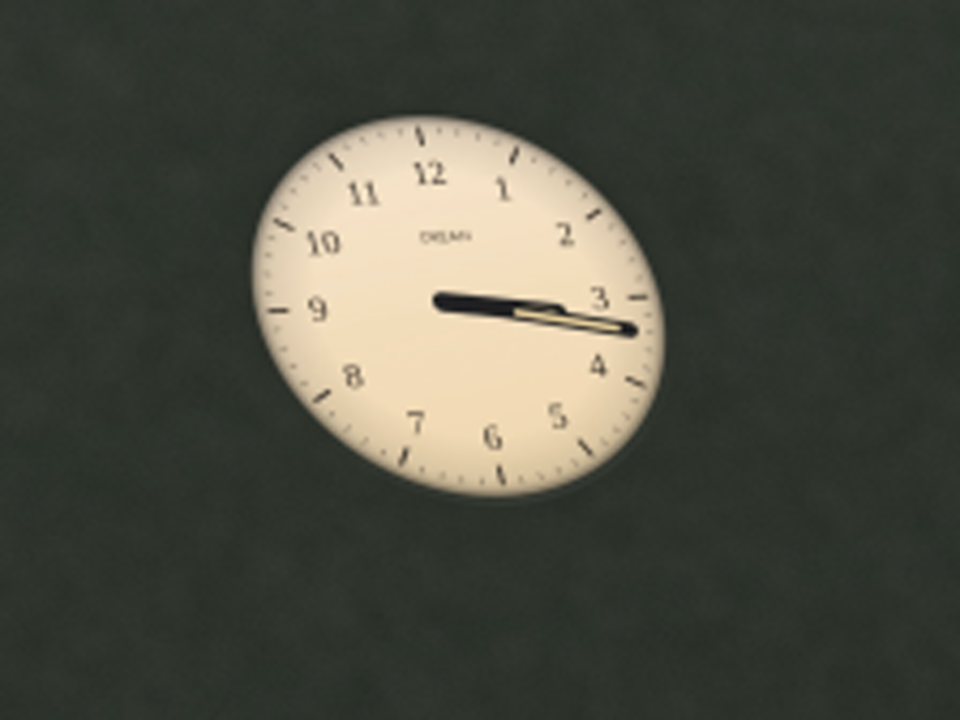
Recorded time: 3:17
